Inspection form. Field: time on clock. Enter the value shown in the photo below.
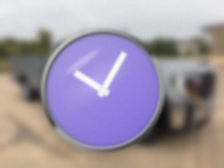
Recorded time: 10:05
